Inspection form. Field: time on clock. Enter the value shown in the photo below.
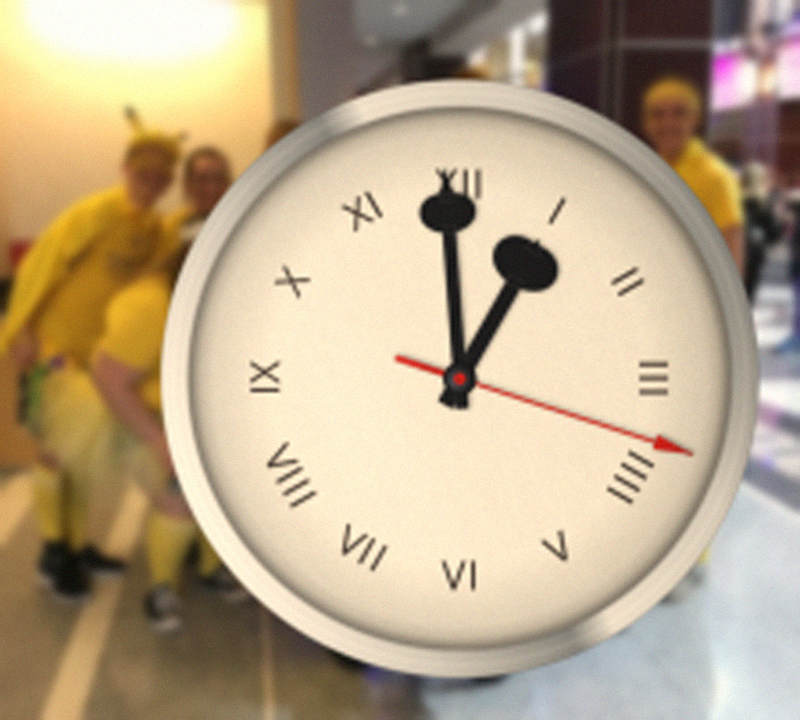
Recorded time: 12:59:18
